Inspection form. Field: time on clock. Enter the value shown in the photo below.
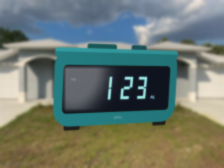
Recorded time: 1:23
